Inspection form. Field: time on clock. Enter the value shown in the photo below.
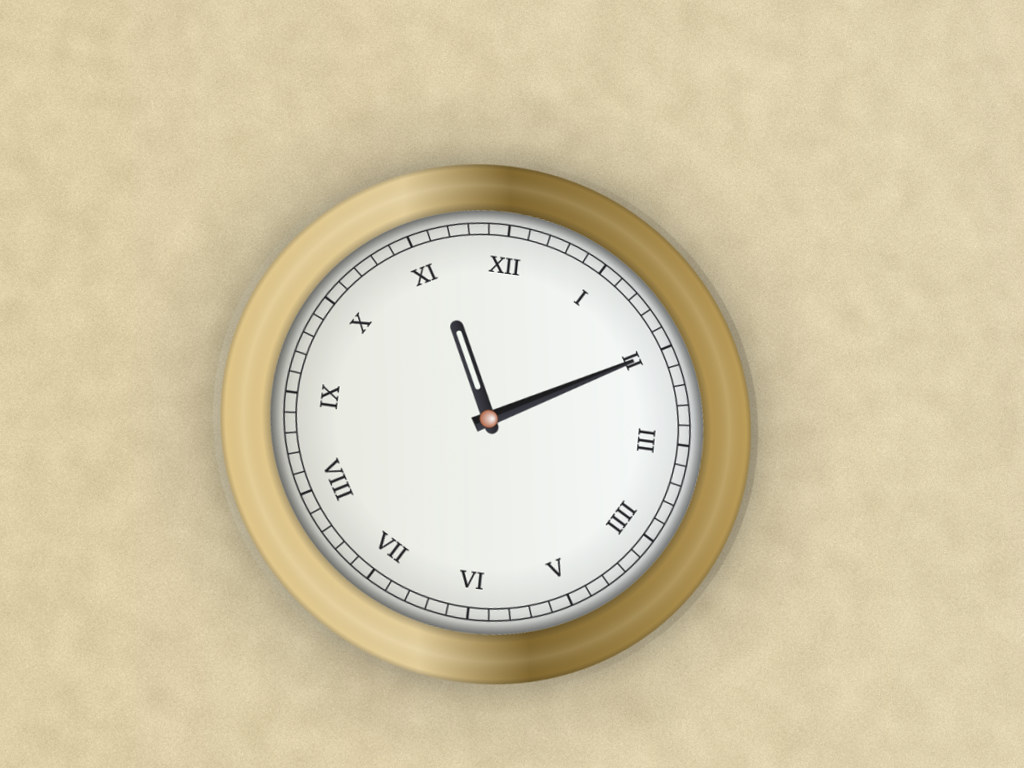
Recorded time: 11:10
